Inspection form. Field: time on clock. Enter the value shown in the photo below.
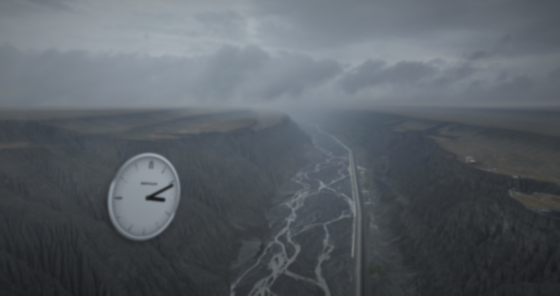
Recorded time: 3:11
